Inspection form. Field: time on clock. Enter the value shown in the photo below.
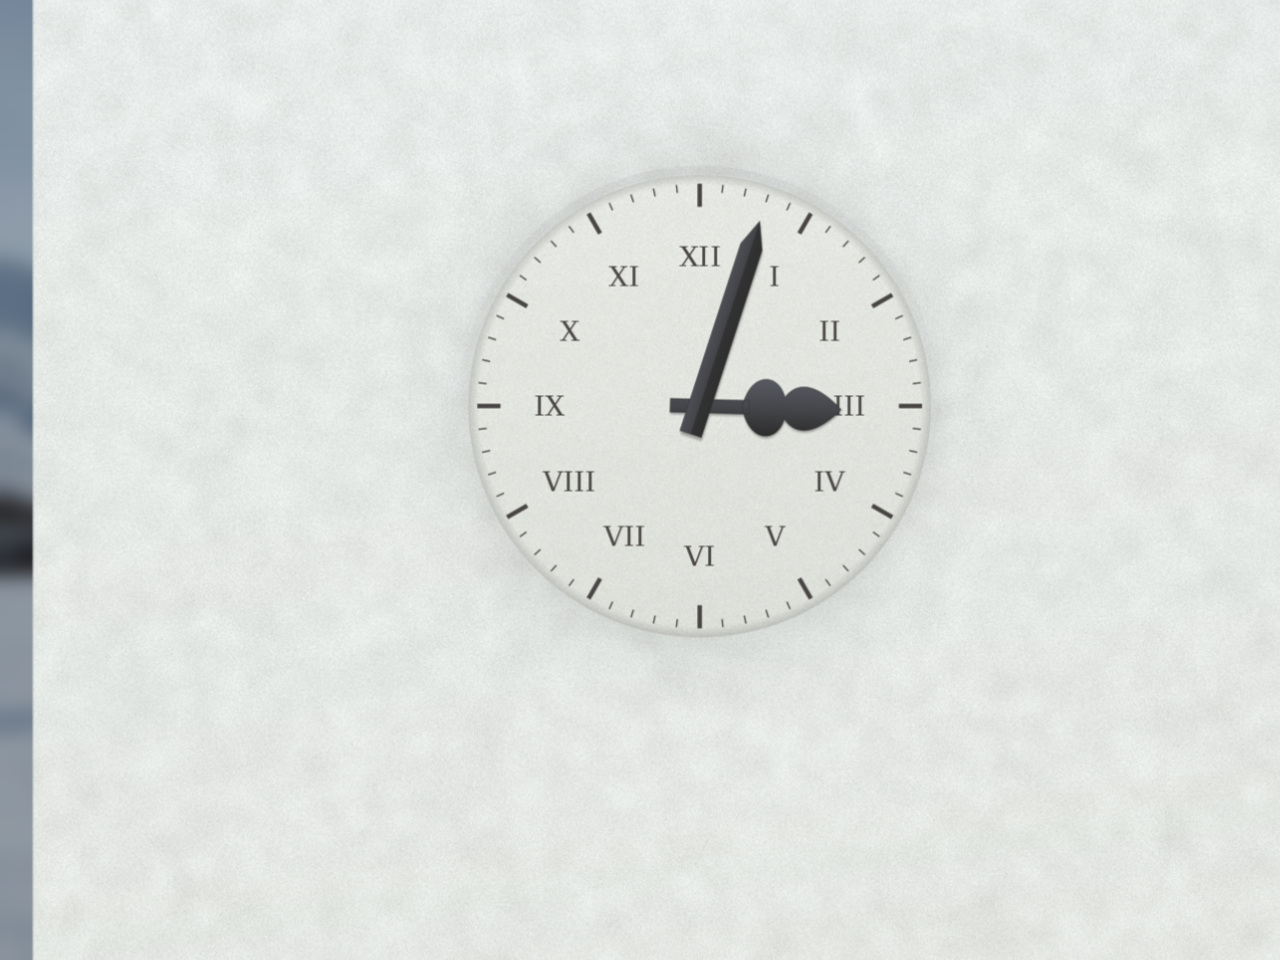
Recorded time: 3:03
